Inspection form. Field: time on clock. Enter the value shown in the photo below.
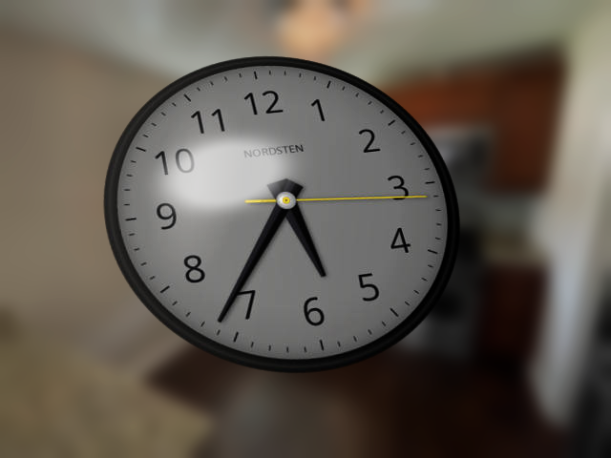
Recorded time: 5:36:16
